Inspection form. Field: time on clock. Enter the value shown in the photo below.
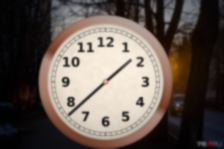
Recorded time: 1:38
